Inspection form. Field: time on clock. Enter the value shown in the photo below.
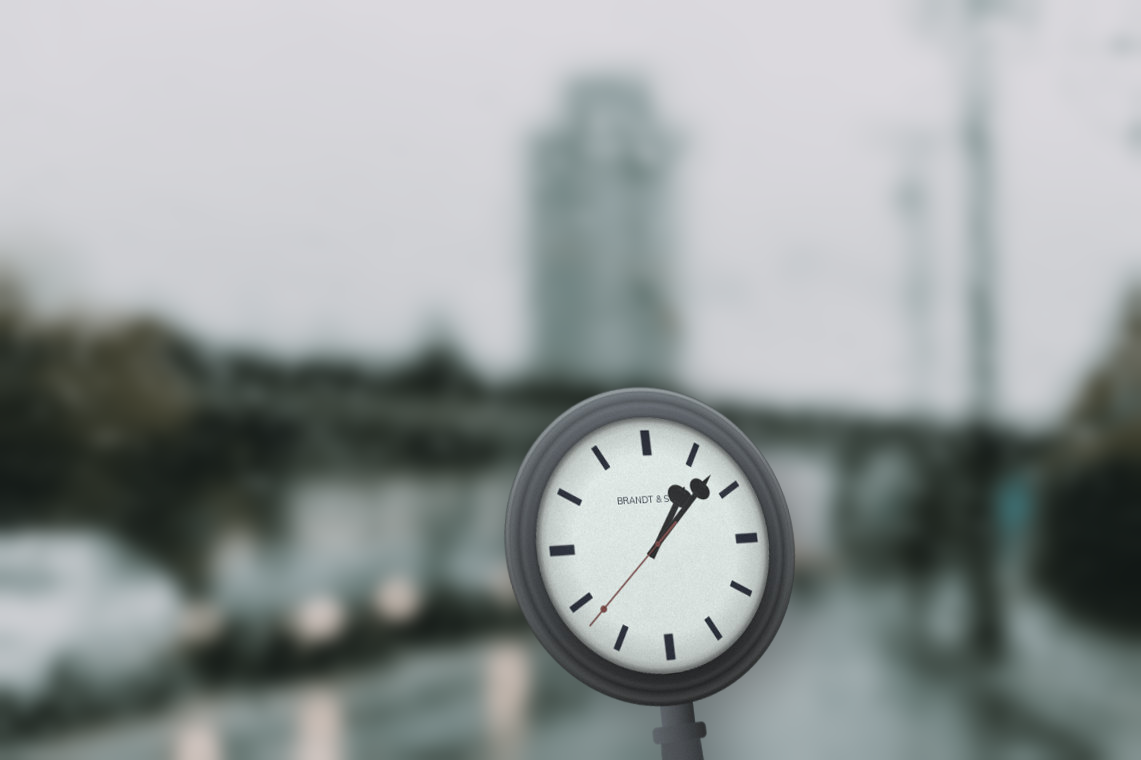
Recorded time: 1:07:38
